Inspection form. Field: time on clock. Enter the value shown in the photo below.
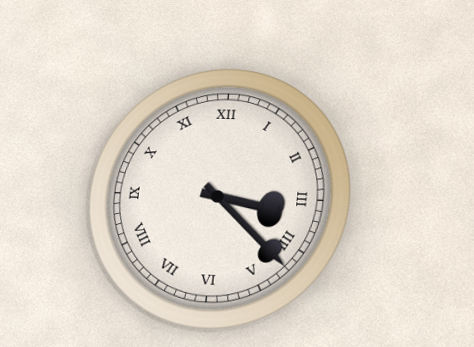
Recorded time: 3:22
